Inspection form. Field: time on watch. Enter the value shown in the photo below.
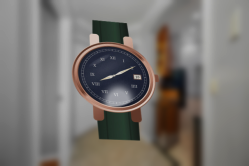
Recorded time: 8:10
